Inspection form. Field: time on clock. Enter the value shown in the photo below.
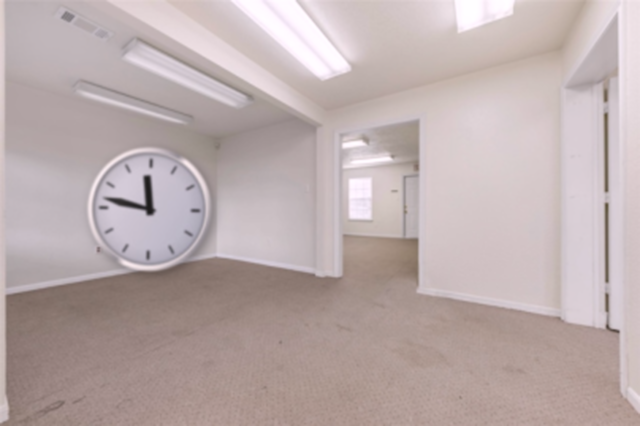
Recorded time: 11:47
